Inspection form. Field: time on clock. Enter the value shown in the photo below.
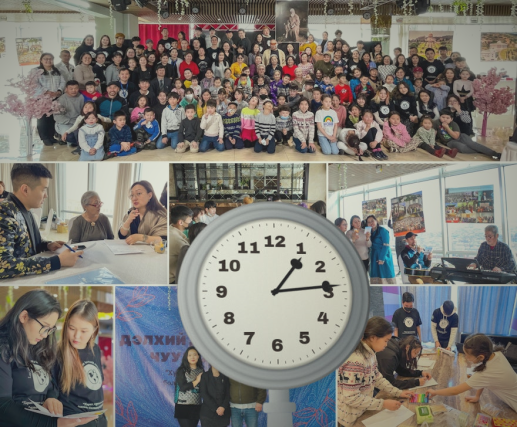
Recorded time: 1:14
